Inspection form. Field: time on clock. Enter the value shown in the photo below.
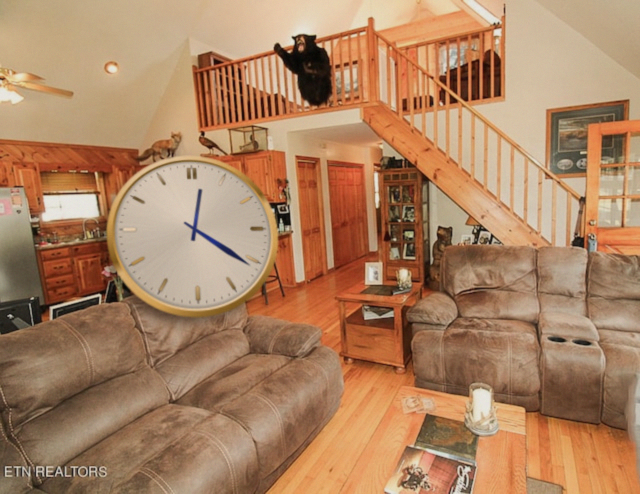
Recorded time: 12:21
